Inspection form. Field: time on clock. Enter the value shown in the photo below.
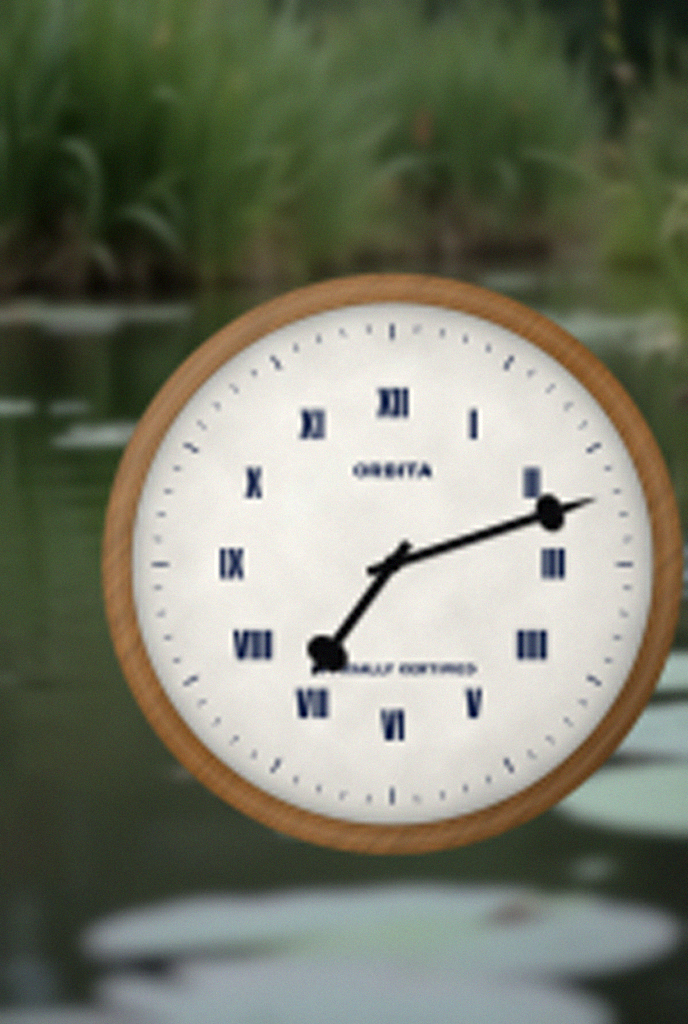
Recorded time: 7:12
